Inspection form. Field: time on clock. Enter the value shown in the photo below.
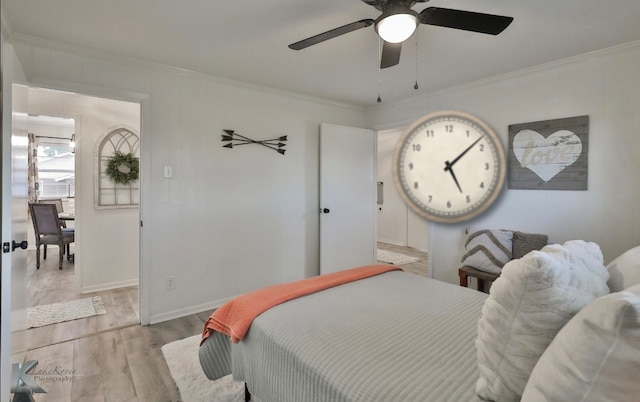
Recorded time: 5:08
